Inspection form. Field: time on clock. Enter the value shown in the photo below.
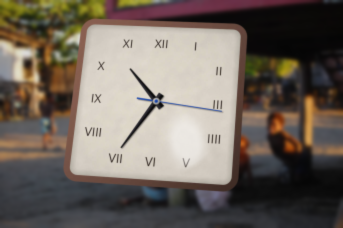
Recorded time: 10:35:16
